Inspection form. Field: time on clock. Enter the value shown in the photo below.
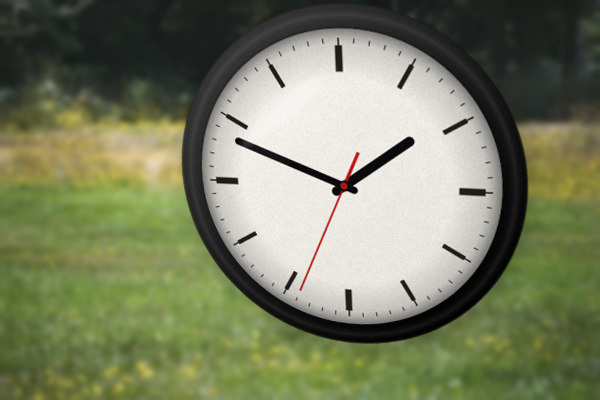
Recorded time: 1:48:34
